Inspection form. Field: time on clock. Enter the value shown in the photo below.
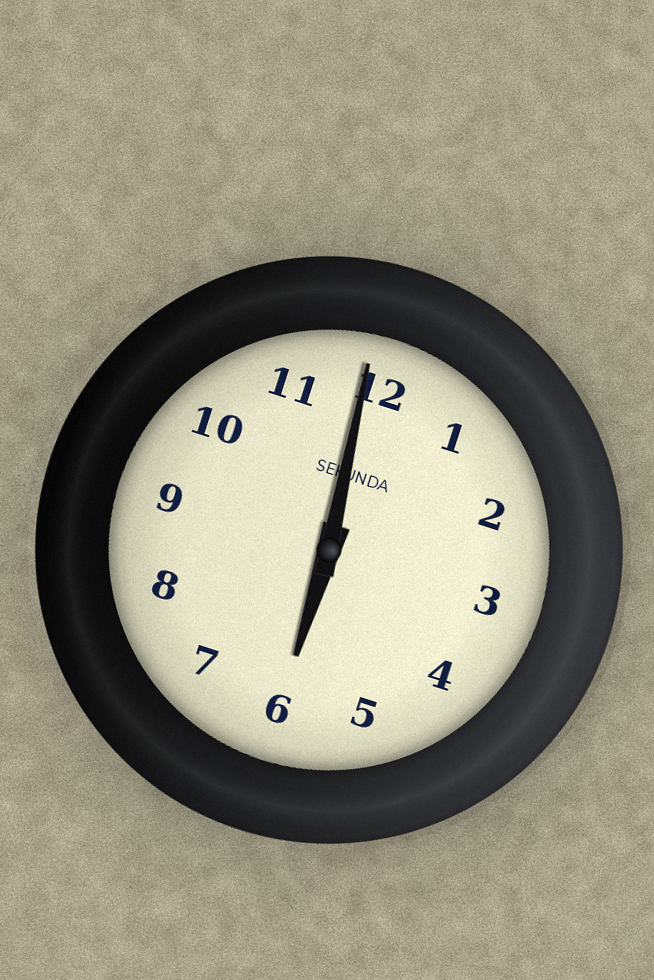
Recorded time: 5:59
